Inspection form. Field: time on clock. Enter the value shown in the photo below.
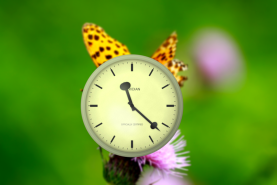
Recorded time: 11:22
